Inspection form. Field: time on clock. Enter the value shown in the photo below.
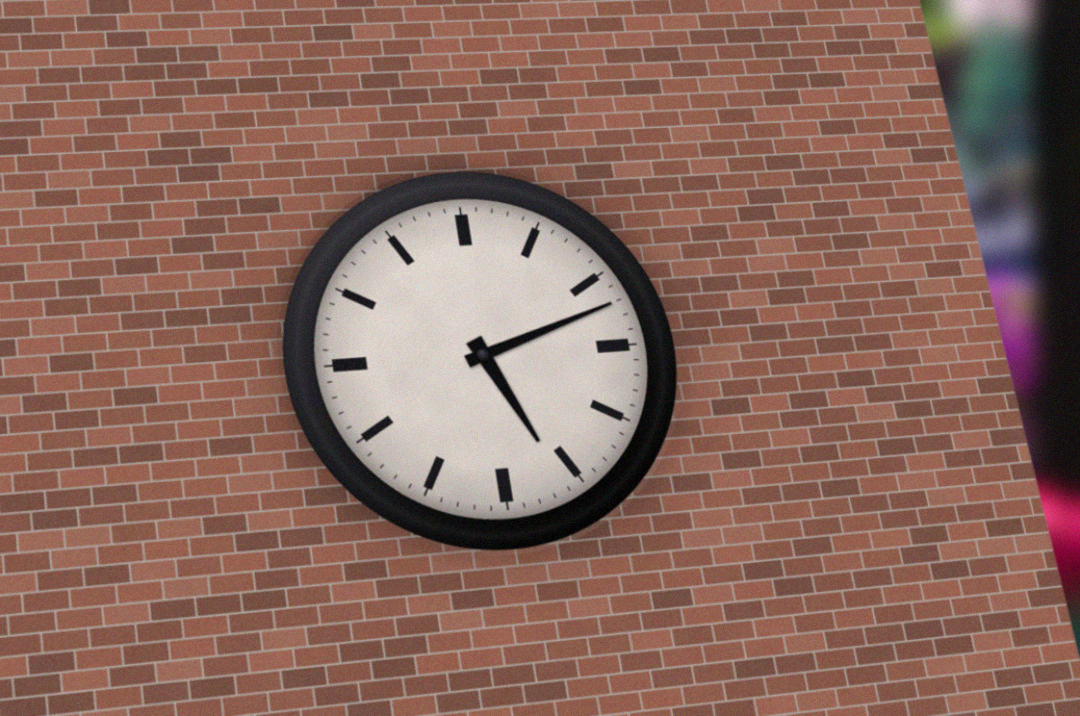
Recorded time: 5:12
